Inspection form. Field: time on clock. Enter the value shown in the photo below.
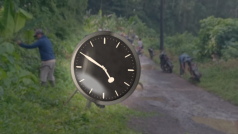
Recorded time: 4:50
